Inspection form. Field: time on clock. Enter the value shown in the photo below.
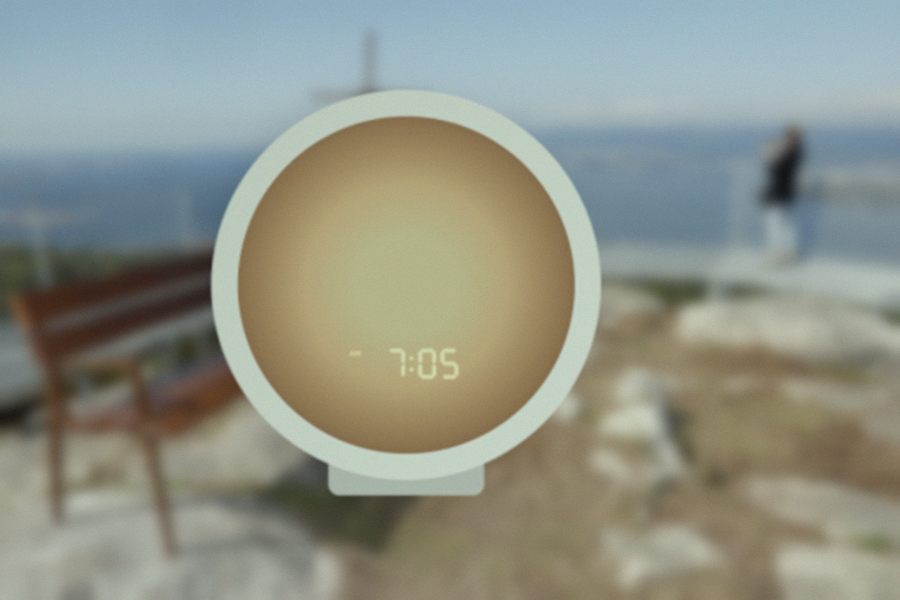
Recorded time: 7:05
